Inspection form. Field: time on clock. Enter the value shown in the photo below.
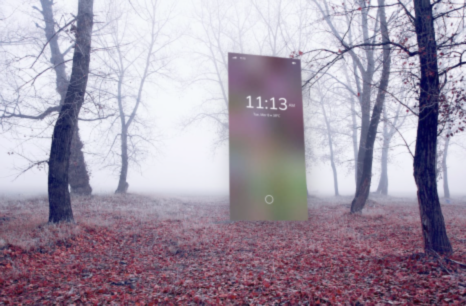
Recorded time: 11:13
